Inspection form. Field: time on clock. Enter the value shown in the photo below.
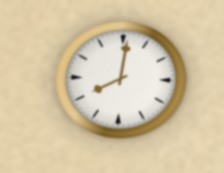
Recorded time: 8:01
